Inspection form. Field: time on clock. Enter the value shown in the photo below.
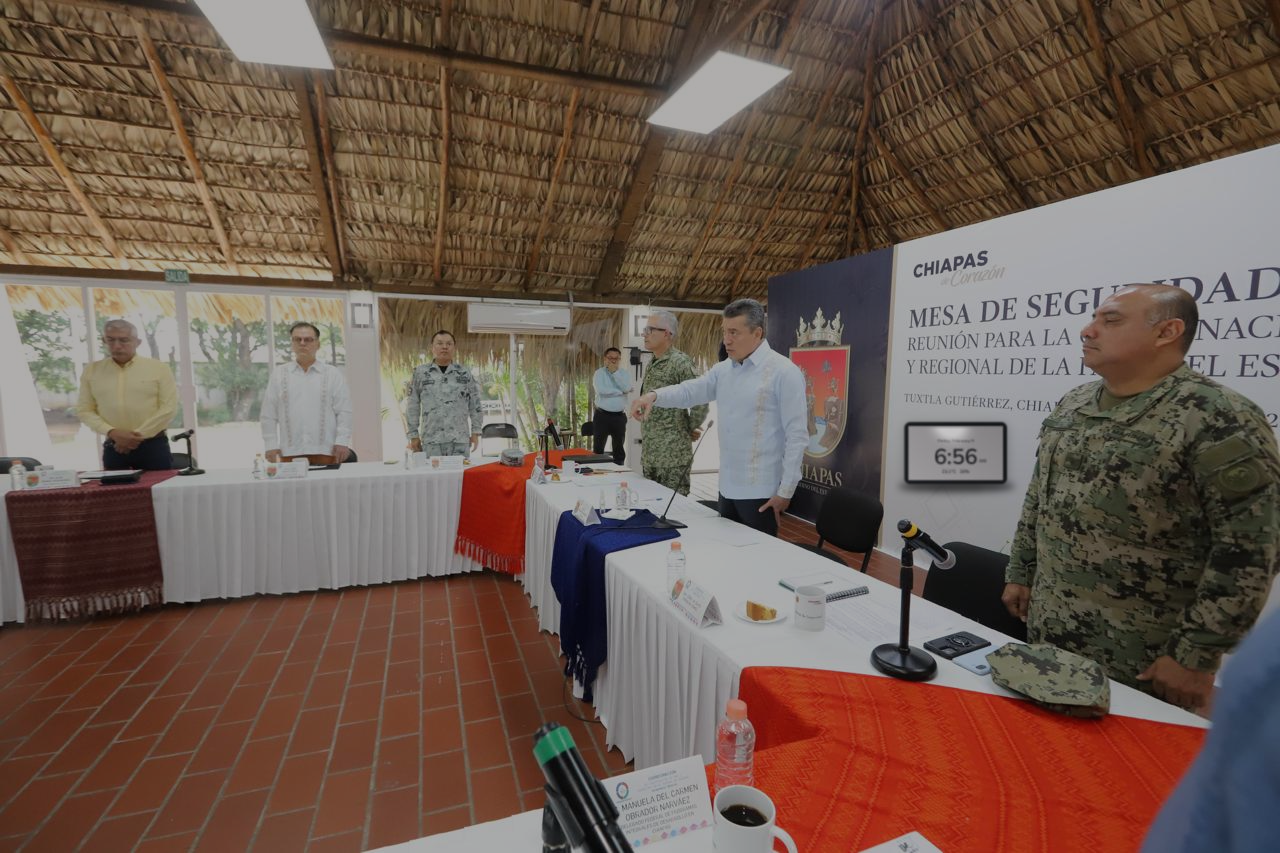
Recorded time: 6:56
